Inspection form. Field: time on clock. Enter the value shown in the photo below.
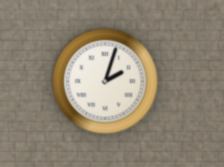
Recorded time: 2:03
